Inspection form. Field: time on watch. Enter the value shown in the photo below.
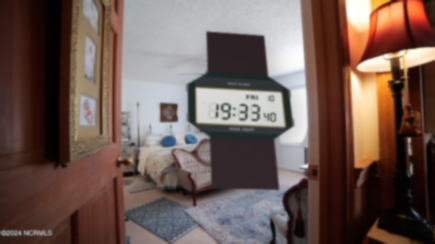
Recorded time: 19:33
